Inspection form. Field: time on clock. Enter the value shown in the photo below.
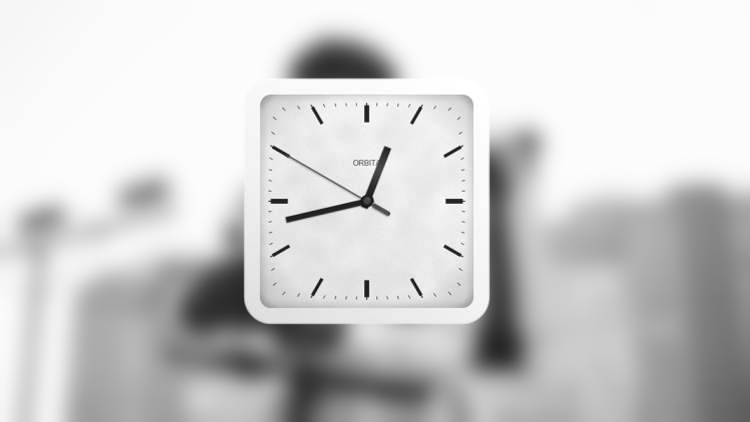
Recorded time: 12:42:50
